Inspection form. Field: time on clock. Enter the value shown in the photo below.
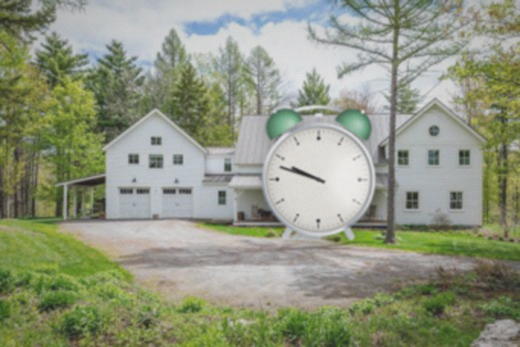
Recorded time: 9:48
